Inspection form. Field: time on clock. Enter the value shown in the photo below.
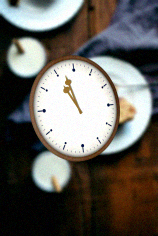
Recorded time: 10:57
